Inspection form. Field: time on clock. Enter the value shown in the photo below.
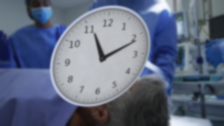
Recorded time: 11:11
